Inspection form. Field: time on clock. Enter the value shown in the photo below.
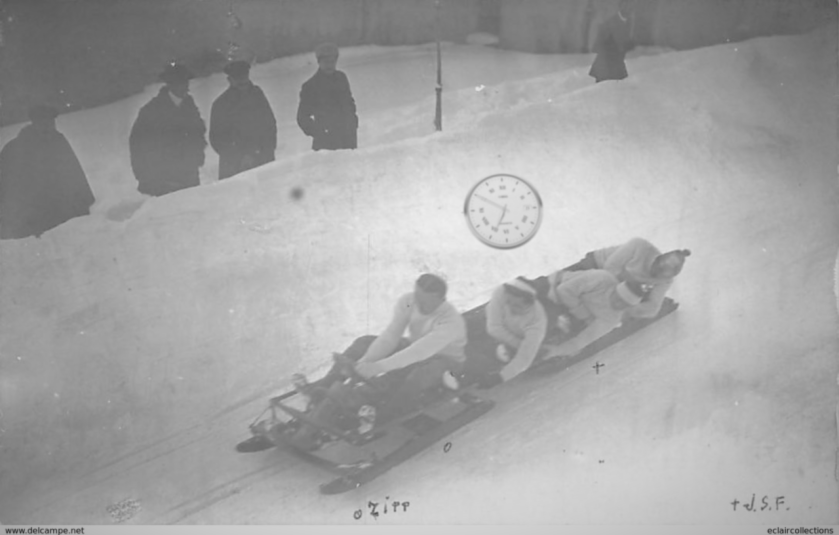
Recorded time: 6:50
